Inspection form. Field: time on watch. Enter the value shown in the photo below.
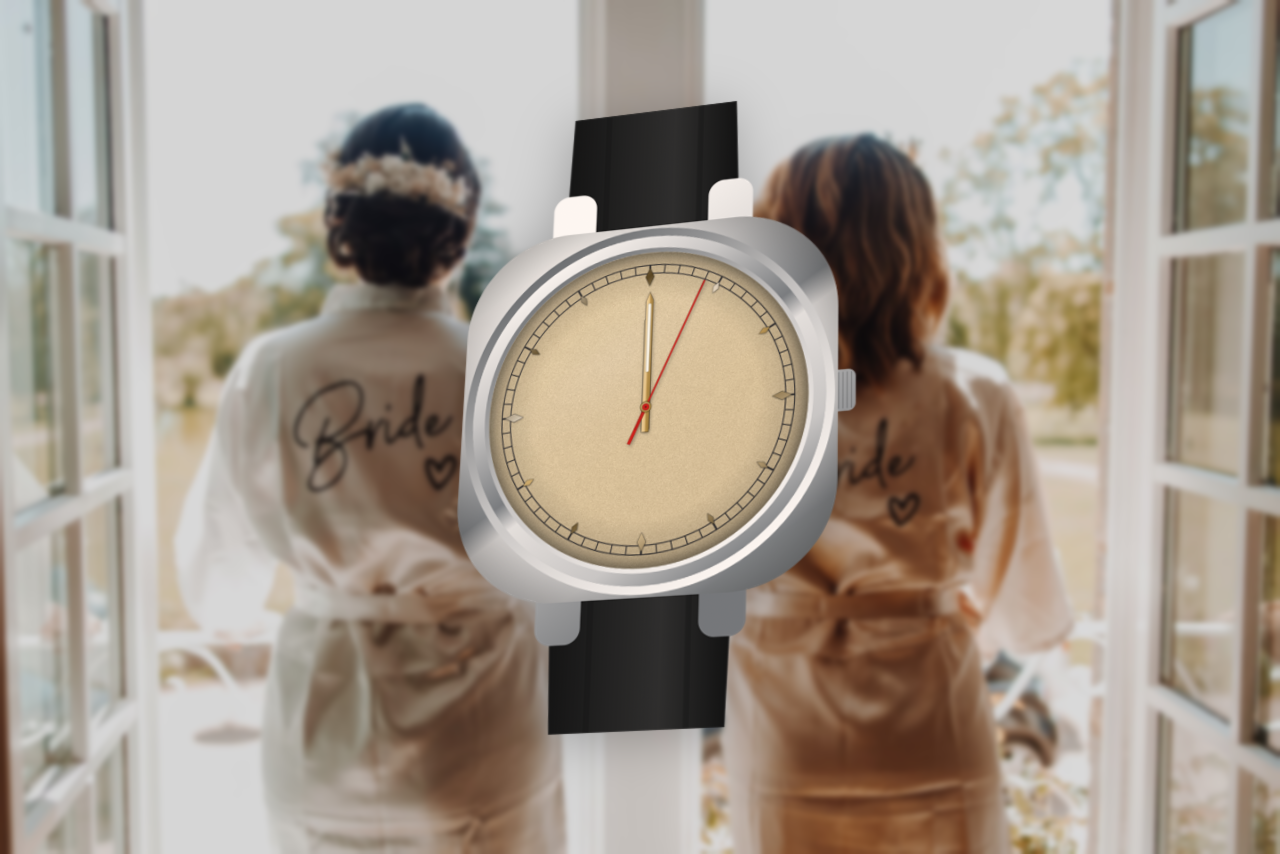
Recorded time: 12:00:04
